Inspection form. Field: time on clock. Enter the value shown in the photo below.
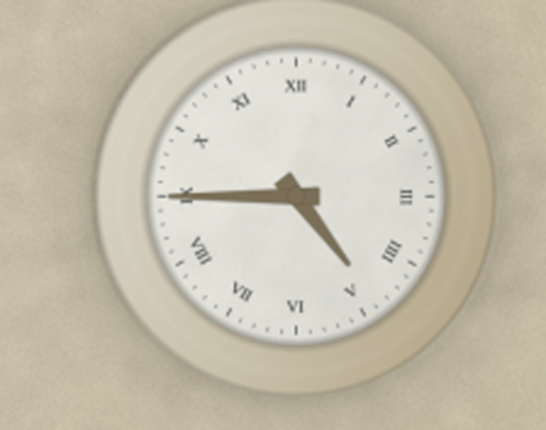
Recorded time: 4:45
